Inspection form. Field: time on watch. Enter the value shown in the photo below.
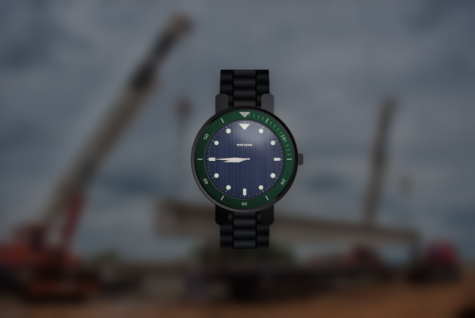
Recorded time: 8:45
